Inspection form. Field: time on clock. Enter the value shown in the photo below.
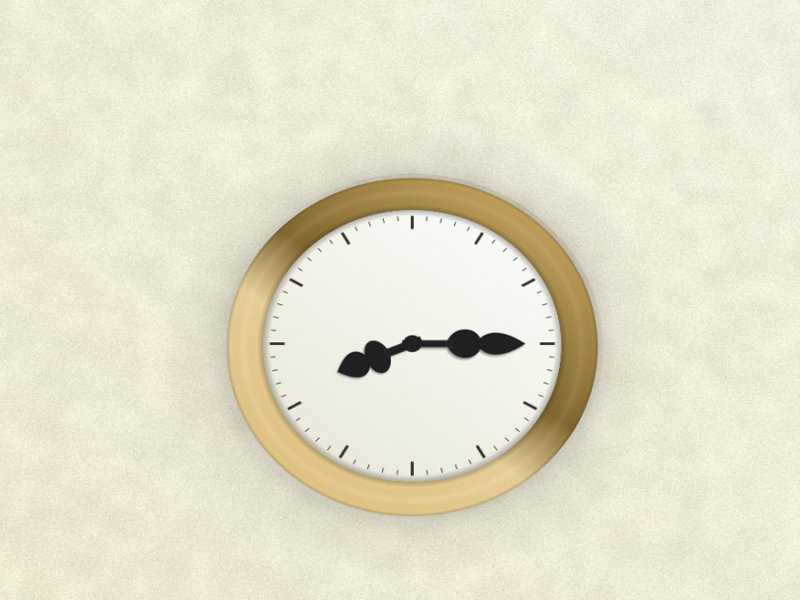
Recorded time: 8:15
